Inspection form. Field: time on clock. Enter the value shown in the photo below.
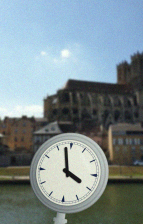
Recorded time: 3:58
